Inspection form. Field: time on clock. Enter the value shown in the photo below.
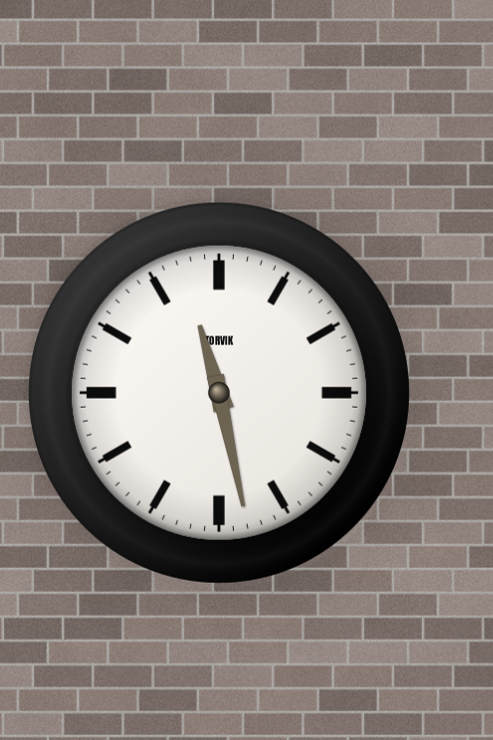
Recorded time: 11:28
